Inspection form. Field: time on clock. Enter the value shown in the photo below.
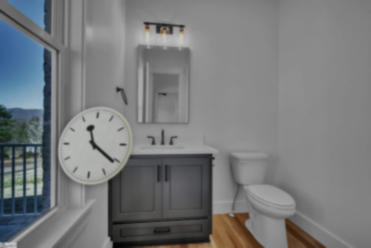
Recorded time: 11:21
